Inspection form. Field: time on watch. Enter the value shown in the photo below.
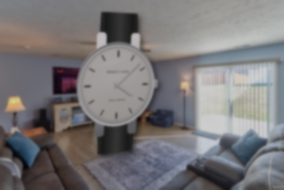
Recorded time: 4:08
